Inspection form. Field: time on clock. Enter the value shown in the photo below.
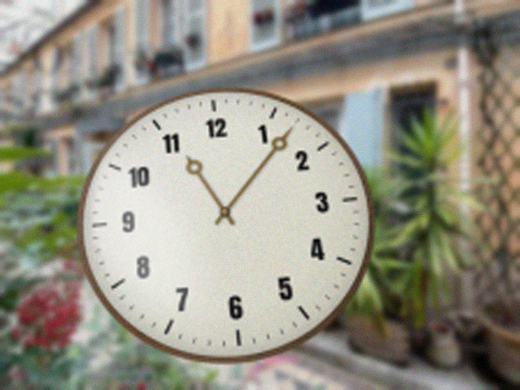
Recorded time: 11:07
